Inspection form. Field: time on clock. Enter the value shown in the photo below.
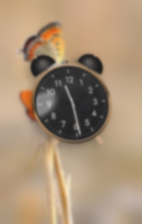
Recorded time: 11:29
